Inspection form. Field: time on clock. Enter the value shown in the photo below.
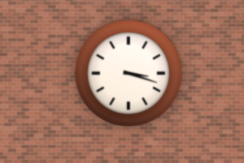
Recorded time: 3:18
